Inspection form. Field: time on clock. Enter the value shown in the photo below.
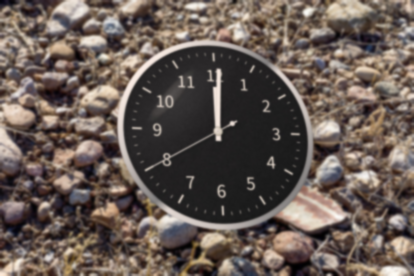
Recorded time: 12:00:40
